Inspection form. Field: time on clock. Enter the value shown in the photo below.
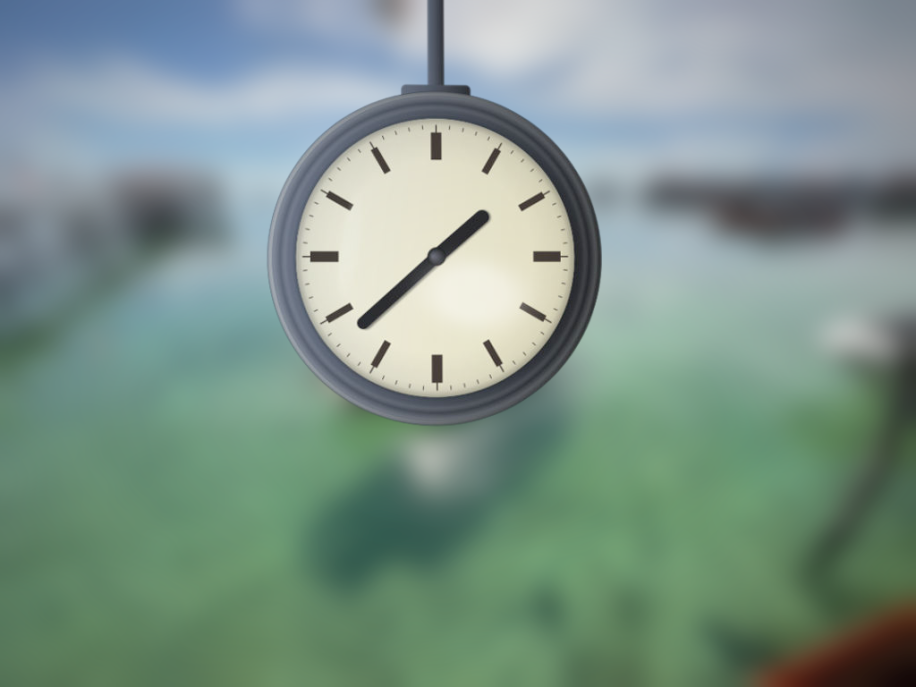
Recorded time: 1:38
